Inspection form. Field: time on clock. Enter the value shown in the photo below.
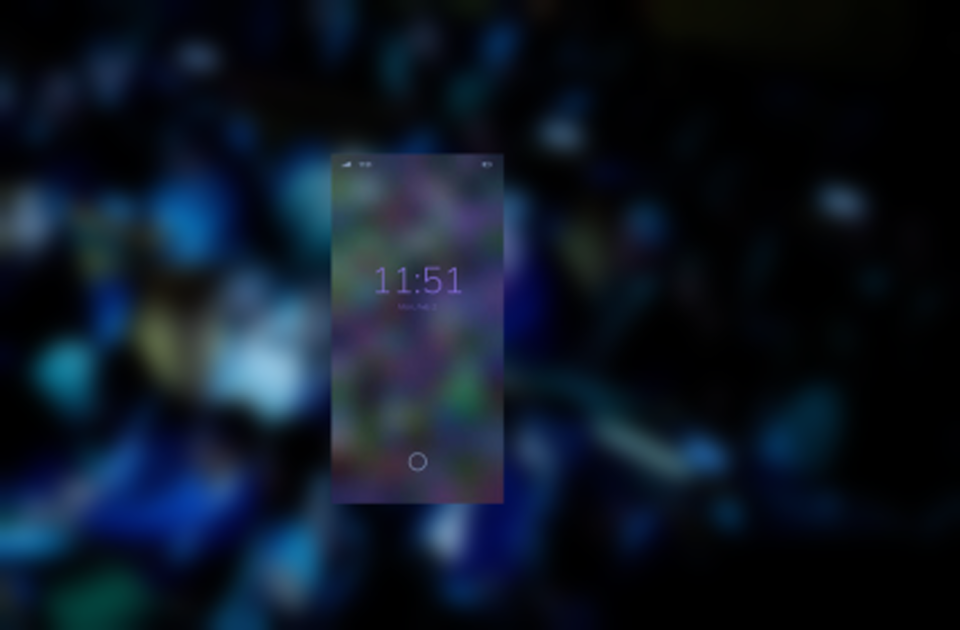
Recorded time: 11:51
